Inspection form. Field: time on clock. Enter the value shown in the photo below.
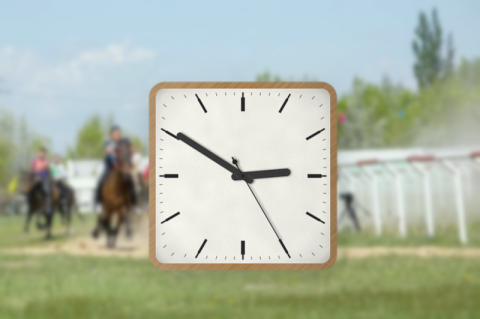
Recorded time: 2:50:25
